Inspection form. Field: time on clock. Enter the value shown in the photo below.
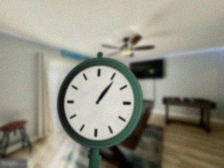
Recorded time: 1:06
